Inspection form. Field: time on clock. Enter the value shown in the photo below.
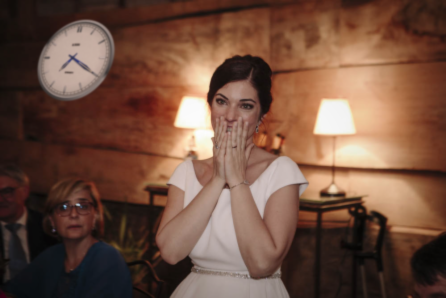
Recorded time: 7:20
